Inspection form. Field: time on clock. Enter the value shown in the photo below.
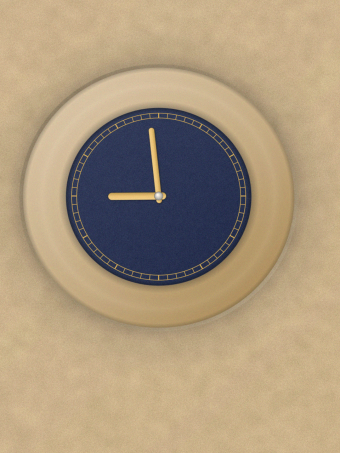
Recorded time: 8:59
